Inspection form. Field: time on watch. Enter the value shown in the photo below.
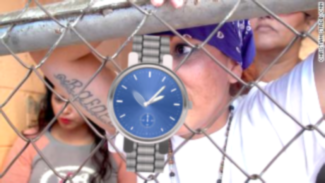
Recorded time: 2:07
